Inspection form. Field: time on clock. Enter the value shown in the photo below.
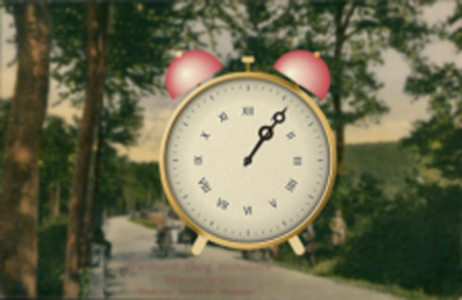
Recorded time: 1:06
